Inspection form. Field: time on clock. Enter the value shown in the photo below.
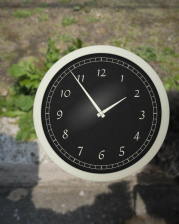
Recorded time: 1:54
